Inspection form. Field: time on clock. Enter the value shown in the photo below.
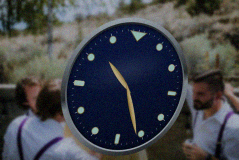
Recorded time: 10:26
